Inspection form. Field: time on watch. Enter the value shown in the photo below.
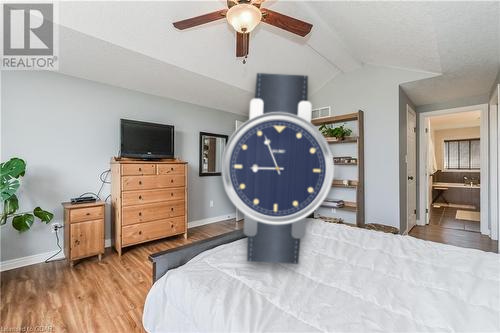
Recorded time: 8:56
